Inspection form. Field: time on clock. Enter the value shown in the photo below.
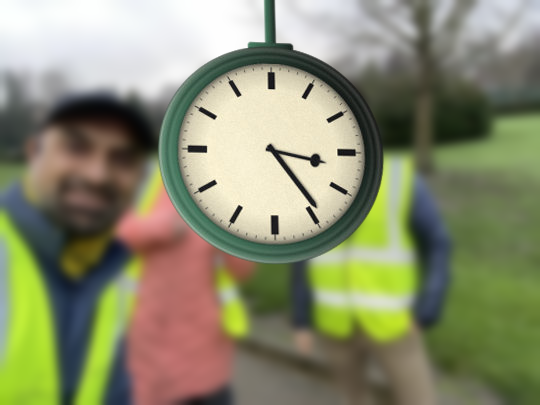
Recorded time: 3:24
